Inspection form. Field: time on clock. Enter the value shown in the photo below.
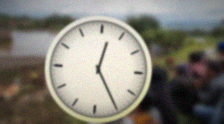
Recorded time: 12:25
